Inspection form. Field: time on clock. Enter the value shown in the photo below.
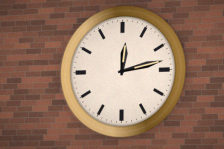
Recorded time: 12:13
